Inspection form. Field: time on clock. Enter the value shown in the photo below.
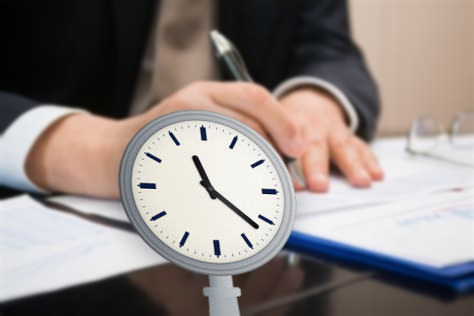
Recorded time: 11:22
